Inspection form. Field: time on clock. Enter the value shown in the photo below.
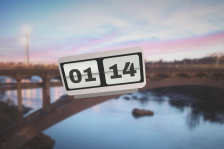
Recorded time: 1:14
